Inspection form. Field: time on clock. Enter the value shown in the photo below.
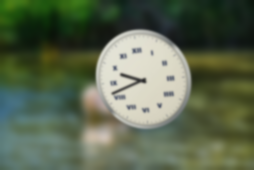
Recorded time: 9:42
